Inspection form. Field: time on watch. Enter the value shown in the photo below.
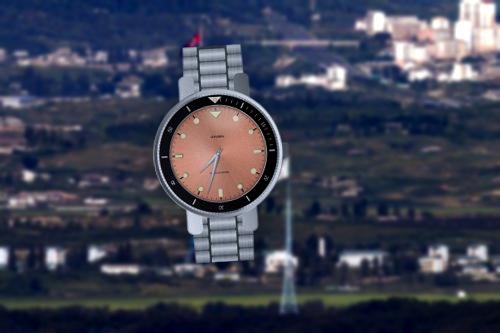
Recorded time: 7:33
